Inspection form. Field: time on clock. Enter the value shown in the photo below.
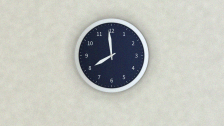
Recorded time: 7:59
